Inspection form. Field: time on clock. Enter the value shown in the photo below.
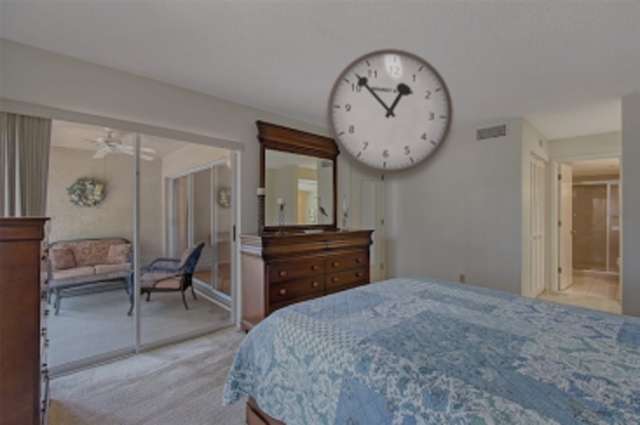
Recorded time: 12:52
